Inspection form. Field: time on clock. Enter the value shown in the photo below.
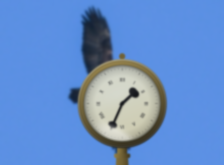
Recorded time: 1:34
